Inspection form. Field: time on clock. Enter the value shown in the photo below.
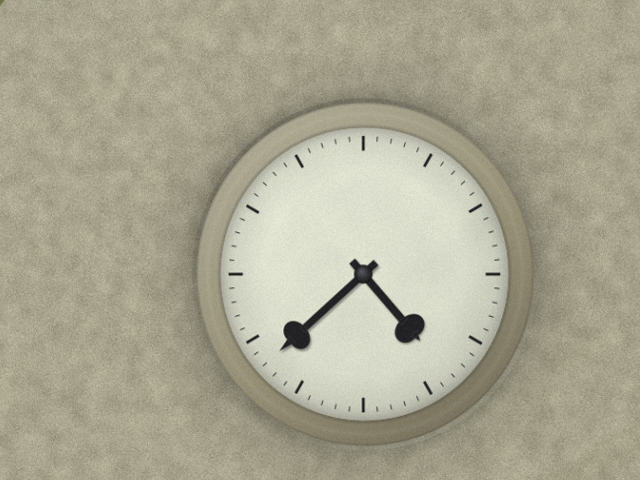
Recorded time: 4:38
